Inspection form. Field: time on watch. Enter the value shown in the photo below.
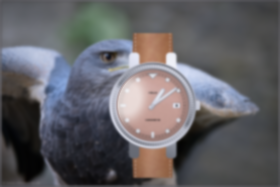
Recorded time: 1:09
